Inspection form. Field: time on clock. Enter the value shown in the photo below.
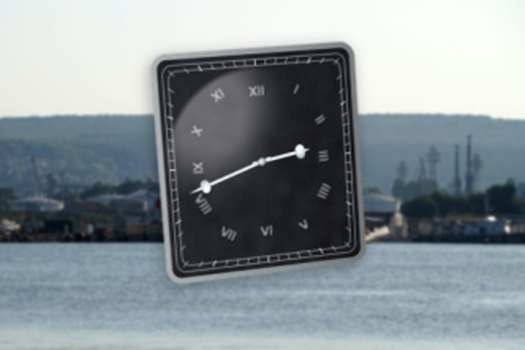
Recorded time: 2:42
